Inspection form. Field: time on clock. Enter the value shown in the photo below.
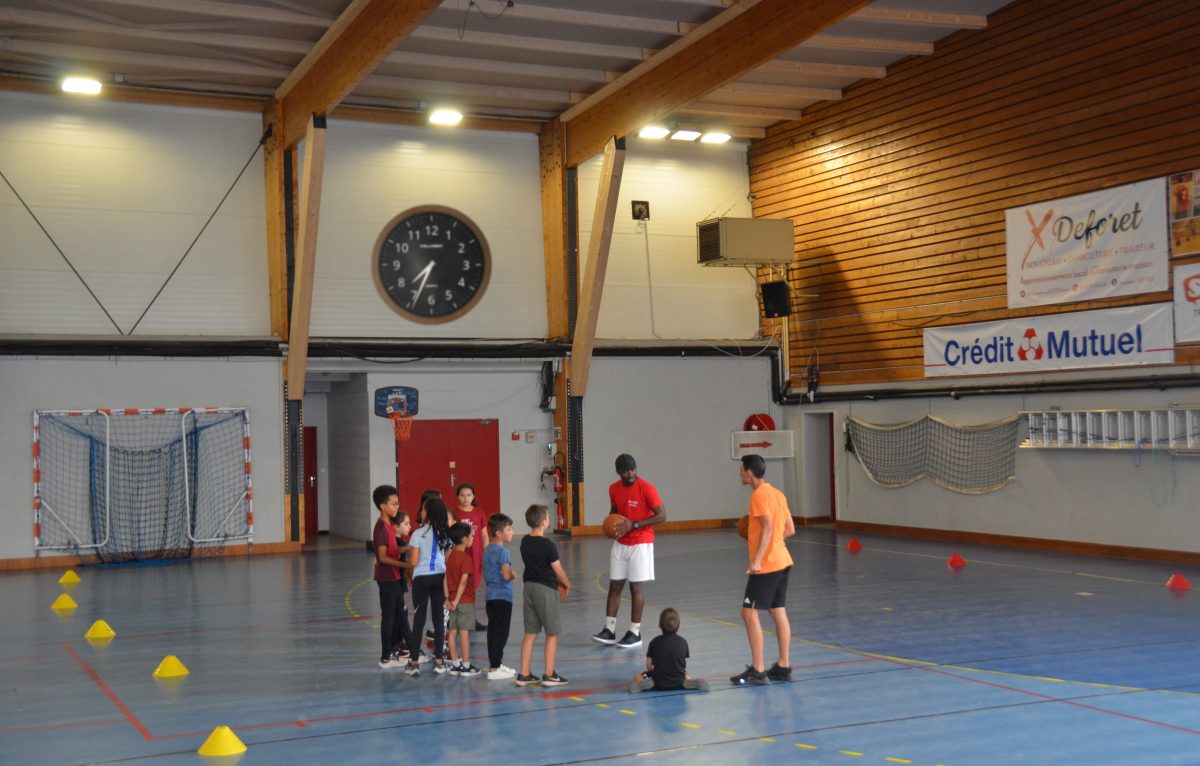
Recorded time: 7:34
